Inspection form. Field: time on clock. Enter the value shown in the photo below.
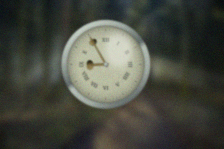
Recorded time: 8:55
